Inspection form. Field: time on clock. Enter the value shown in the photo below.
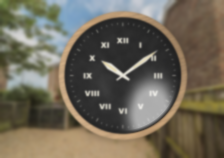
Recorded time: 10:09
